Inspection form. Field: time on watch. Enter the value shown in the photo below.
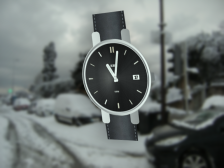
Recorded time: 11:02
